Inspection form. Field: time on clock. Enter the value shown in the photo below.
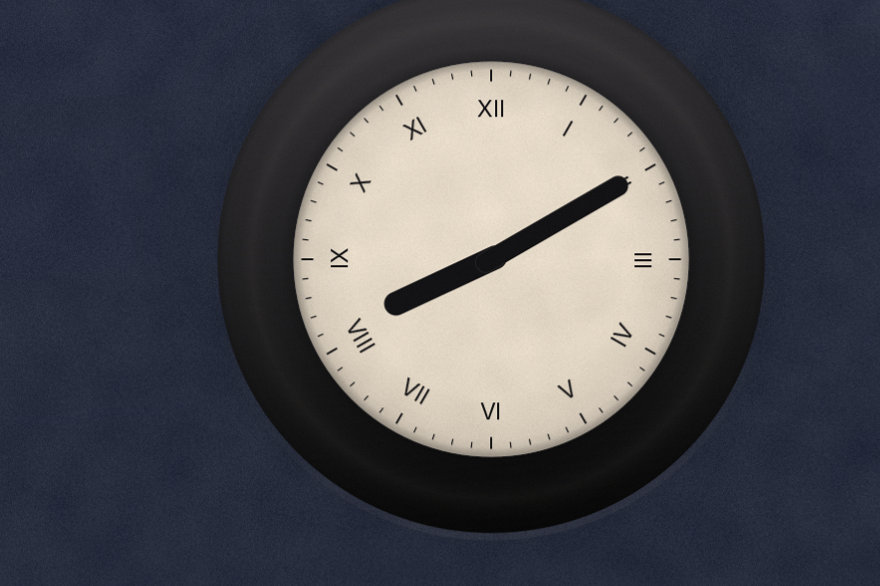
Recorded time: 8:10
